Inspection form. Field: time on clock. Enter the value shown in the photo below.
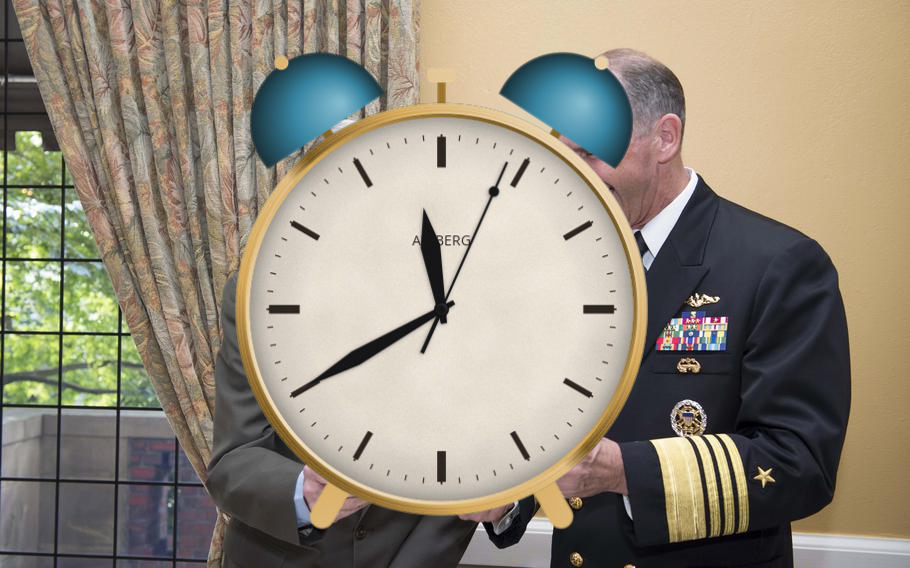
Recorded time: 11:40:04
